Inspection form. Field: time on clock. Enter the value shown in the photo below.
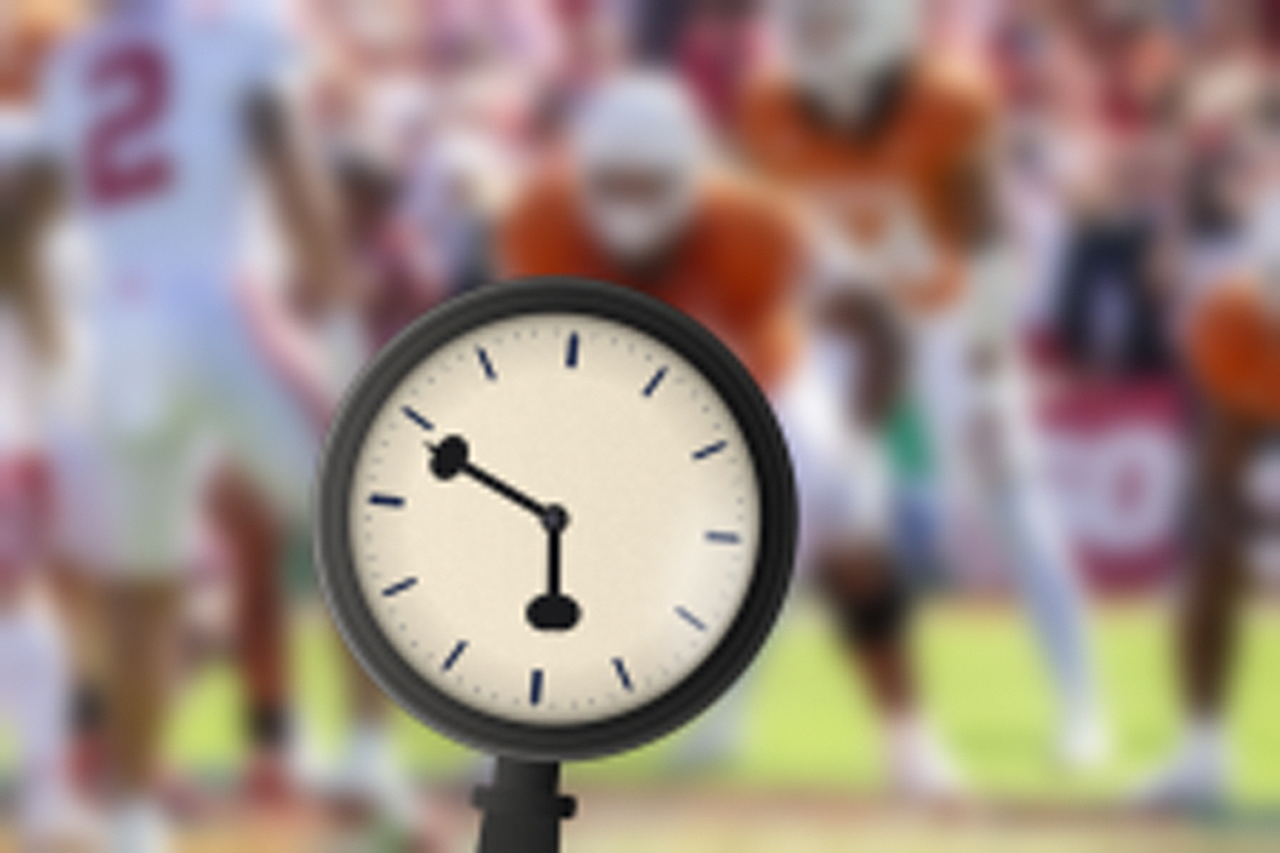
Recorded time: 5:49
